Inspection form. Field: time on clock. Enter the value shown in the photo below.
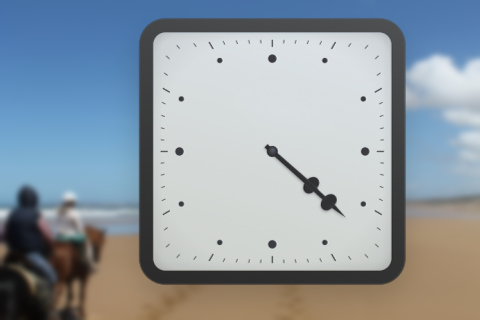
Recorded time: 4:22
